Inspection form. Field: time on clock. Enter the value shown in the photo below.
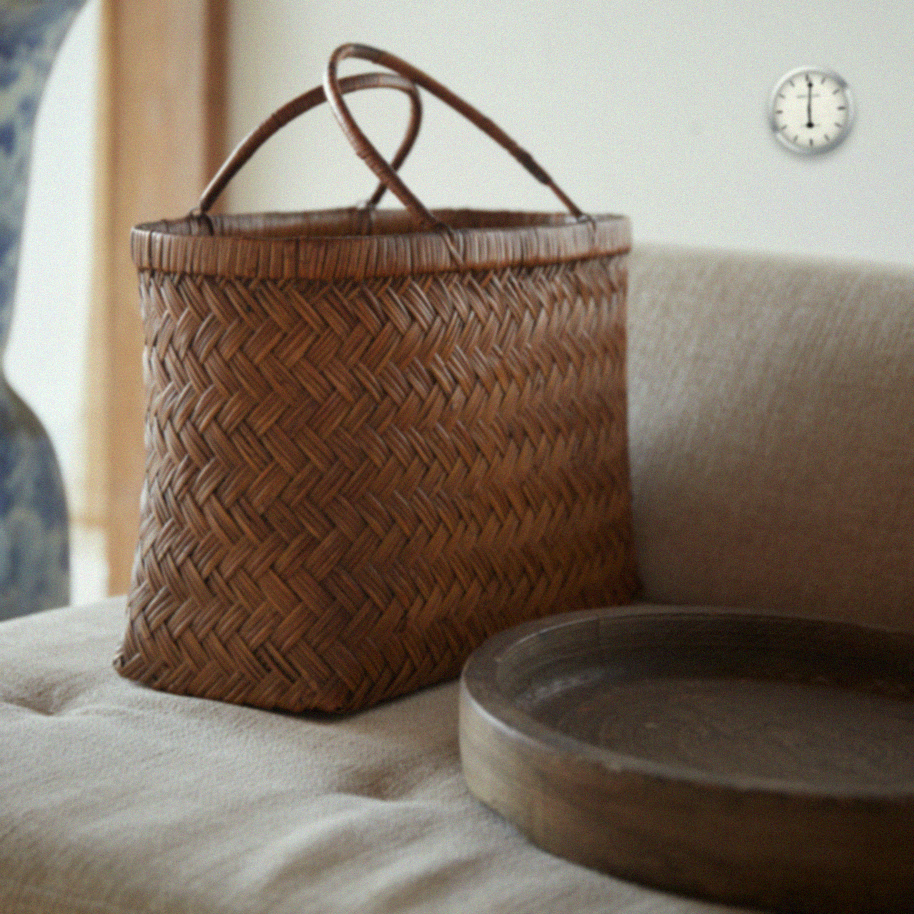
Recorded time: 6:01
